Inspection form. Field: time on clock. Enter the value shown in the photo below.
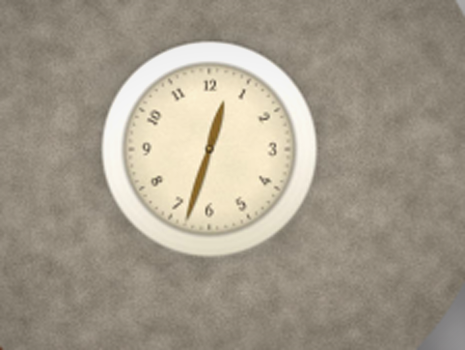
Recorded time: 12:33
